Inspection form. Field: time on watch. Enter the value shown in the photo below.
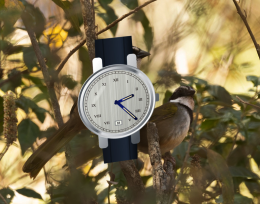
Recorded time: 2:23
